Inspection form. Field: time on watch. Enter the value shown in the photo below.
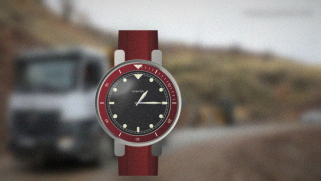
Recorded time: 1:15
